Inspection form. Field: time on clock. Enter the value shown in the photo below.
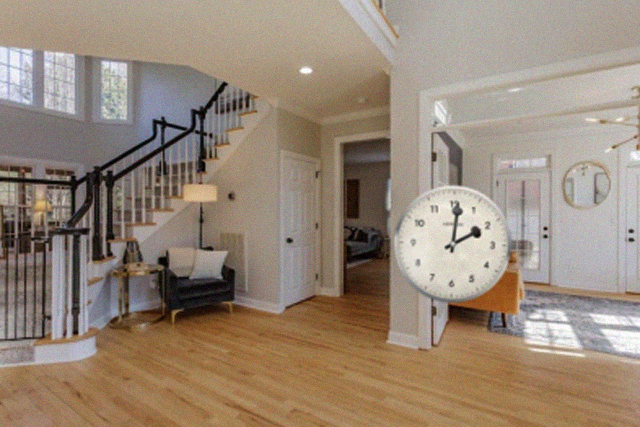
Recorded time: 2:01
